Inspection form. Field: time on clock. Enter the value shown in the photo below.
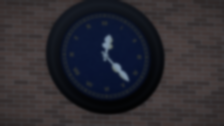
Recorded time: 12:23
